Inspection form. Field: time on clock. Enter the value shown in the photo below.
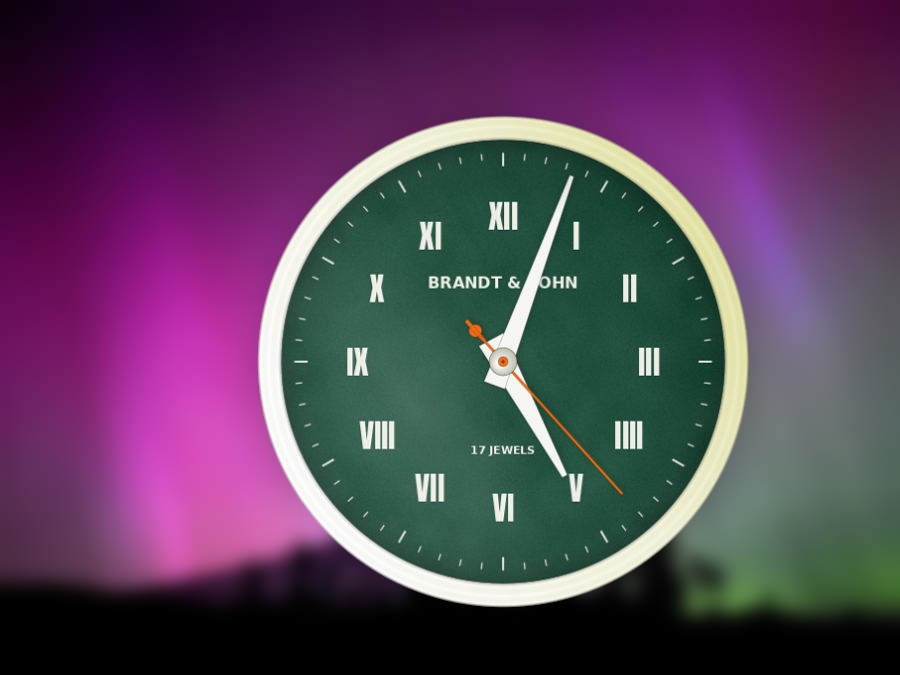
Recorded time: 5:03:23
